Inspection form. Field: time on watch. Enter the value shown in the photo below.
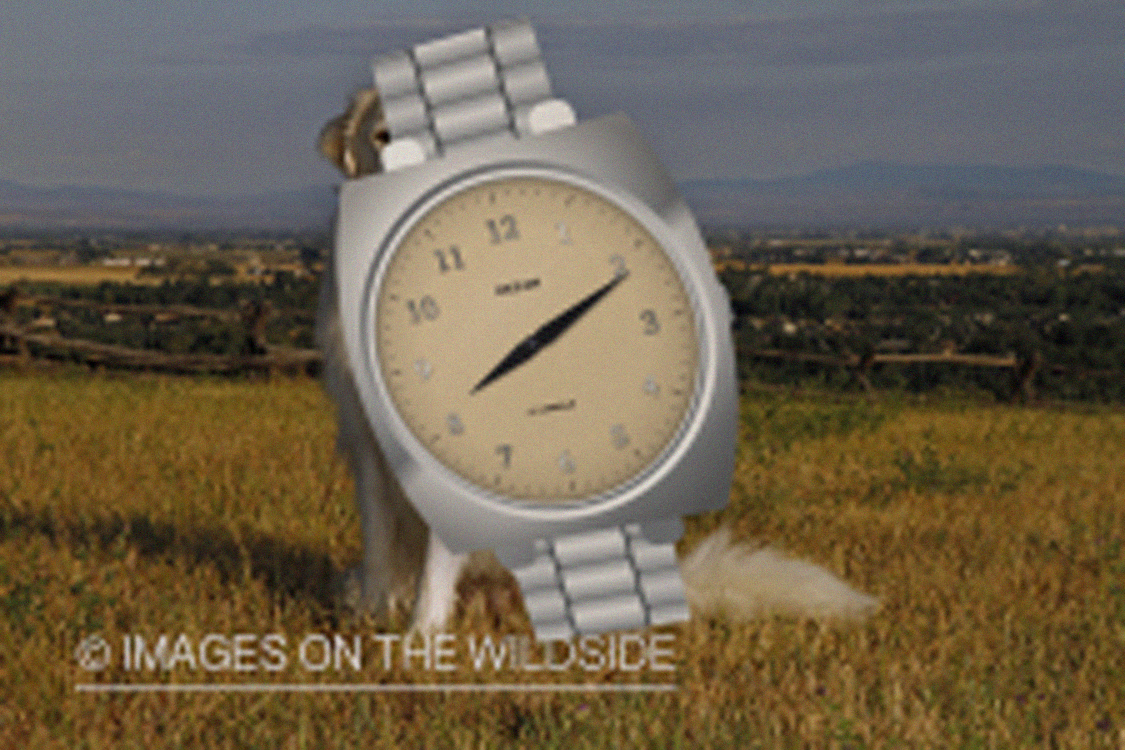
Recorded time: 8:11
